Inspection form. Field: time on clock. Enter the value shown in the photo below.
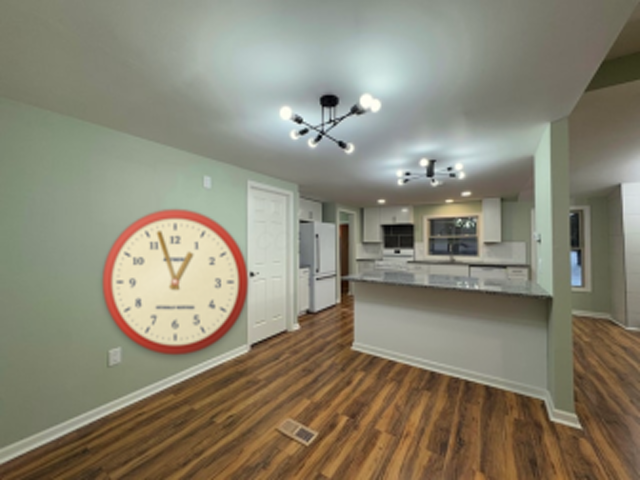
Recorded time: 12:57
